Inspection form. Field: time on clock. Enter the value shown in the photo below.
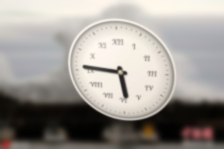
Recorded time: 5:46
